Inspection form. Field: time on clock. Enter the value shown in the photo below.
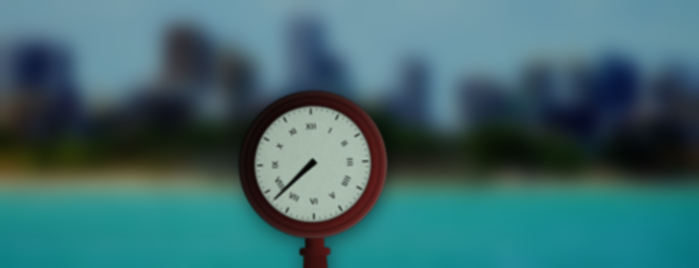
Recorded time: 7:38
